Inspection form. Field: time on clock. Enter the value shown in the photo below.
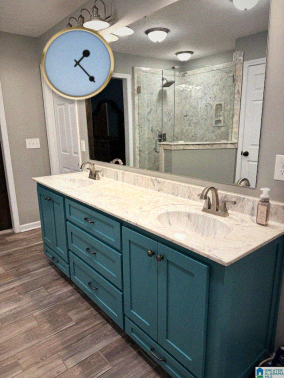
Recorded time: 1:23
